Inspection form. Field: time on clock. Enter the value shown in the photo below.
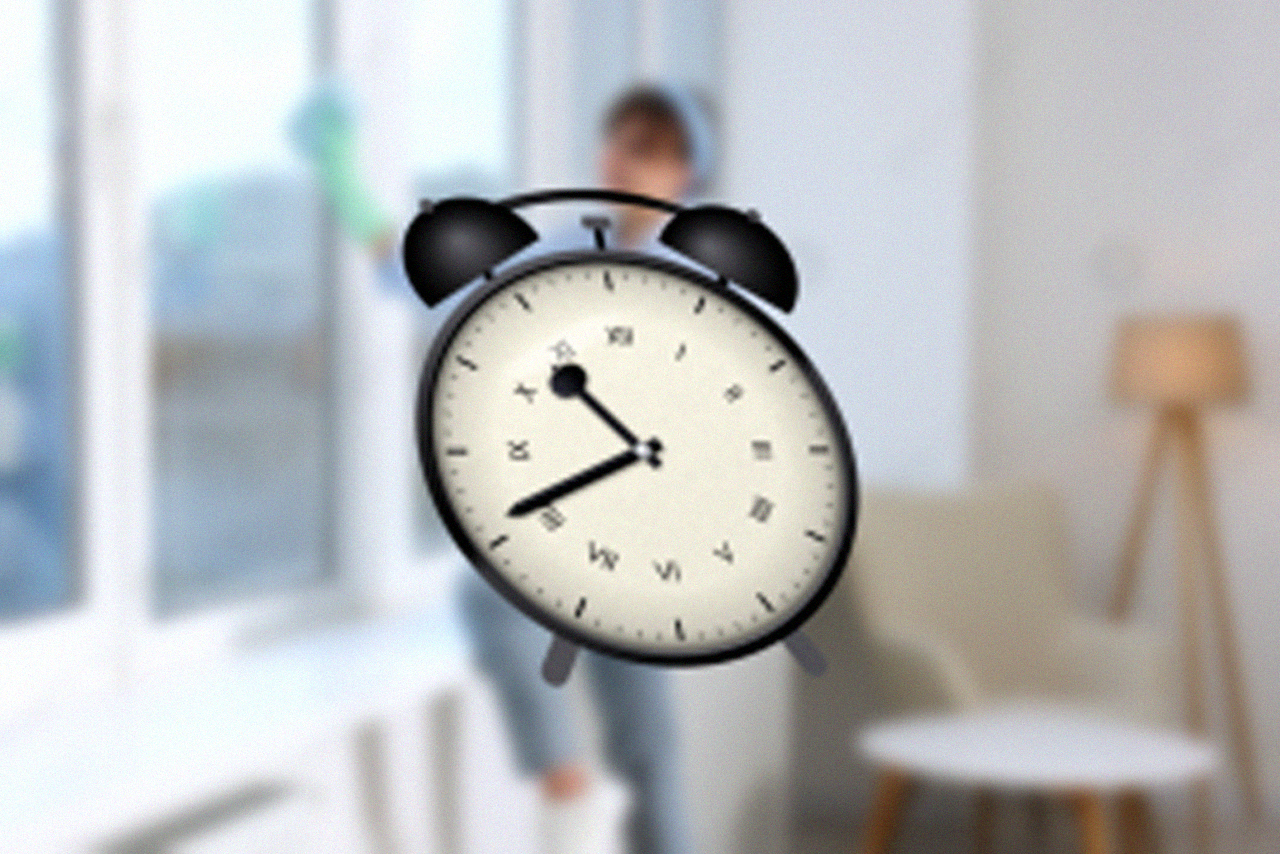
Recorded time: 10:41
